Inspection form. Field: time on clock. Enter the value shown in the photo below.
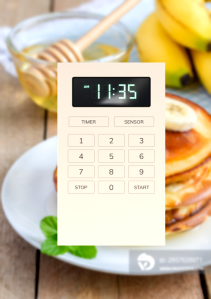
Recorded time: 11:35
